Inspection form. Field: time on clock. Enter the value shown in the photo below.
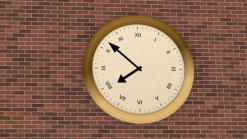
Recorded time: 7:52
